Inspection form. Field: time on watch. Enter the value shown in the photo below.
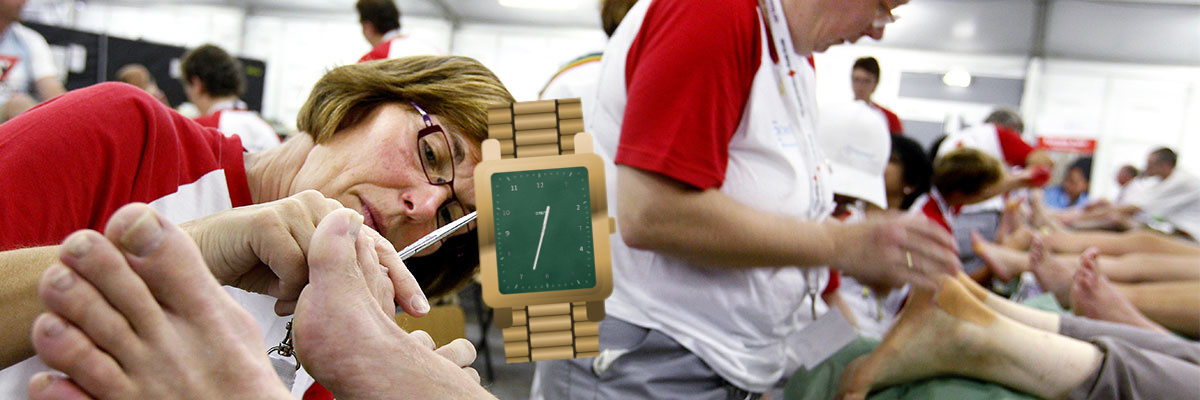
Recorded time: 12:33
